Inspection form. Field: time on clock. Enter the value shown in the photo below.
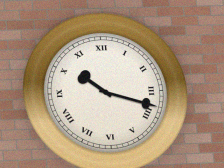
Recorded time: 10:18
